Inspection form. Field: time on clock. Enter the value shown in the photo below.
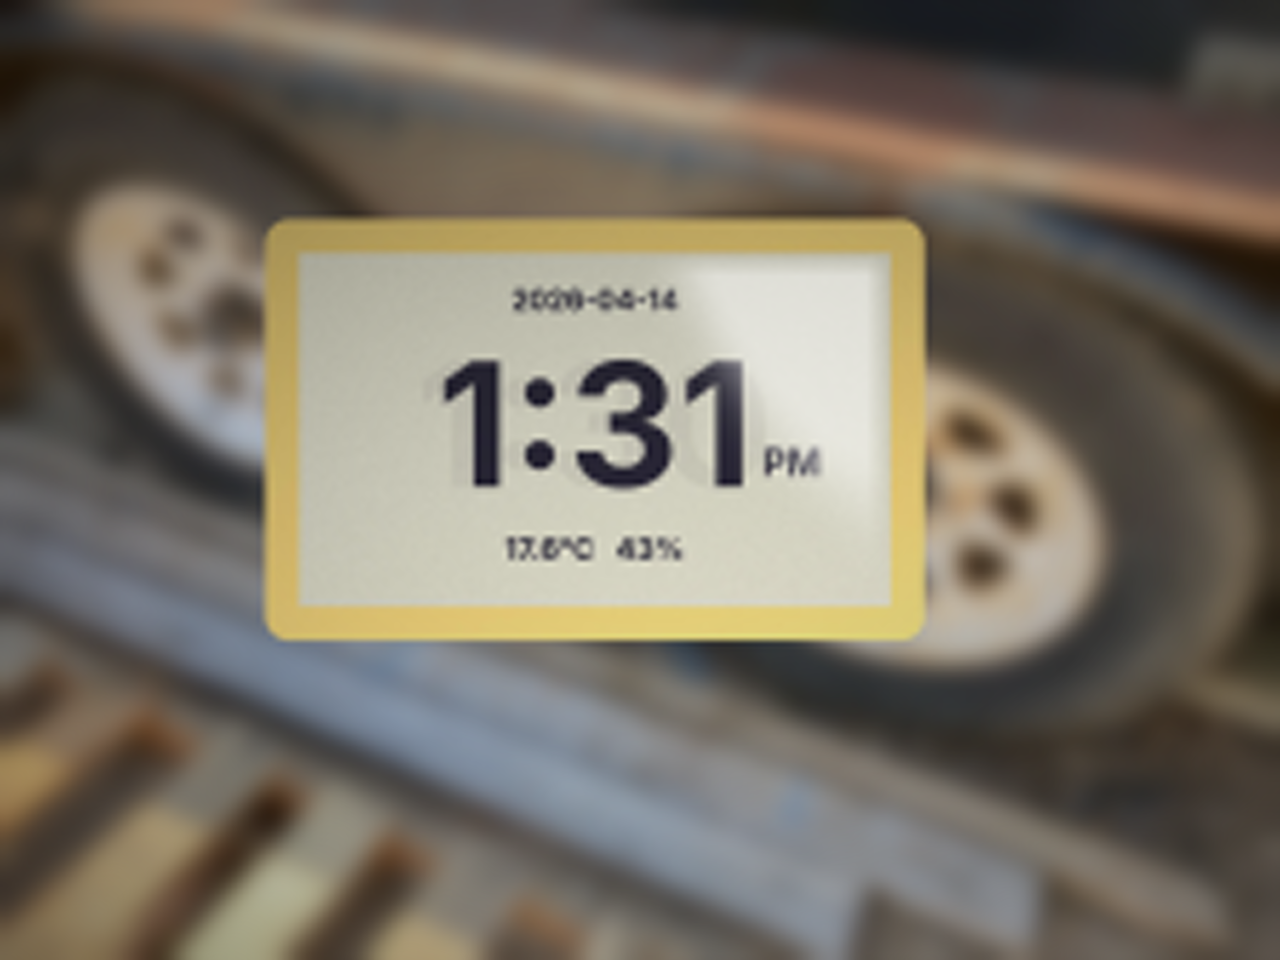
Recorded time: 1:31
